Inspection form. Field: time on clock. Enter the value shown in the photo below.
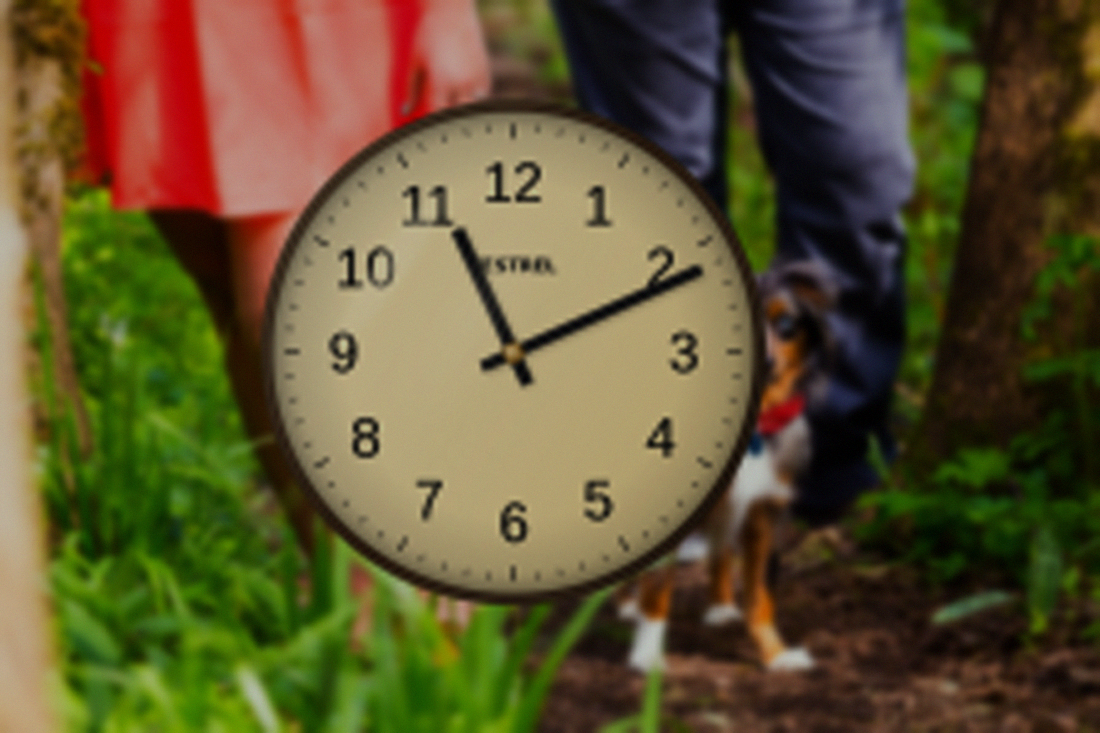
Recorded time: 11:11
